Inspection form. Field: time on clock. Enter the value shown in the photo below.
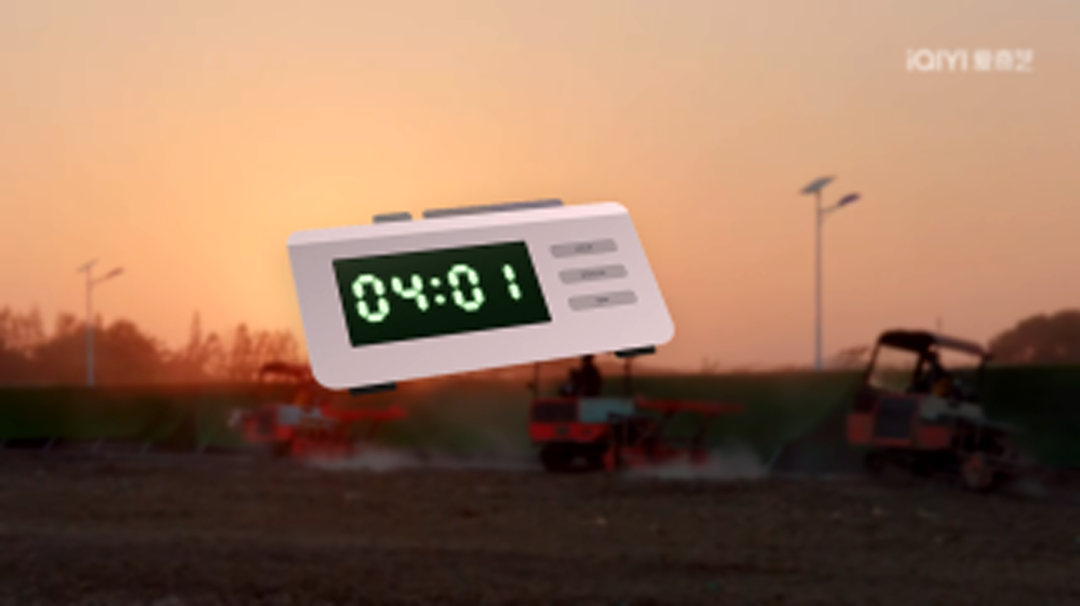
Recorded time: 4:01
